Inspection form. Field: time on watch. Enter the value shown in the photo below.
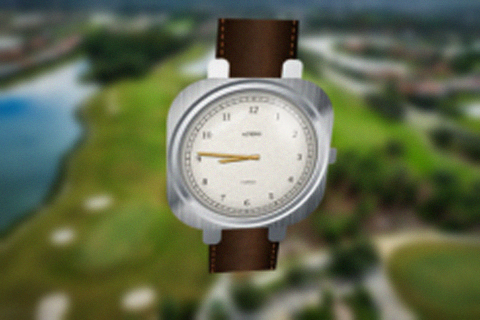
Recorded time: 8:46
